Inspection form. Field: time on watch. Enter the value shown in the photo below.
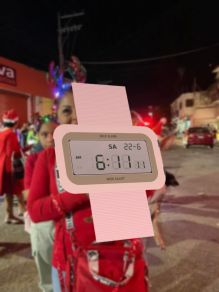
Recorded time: 6:11:11
